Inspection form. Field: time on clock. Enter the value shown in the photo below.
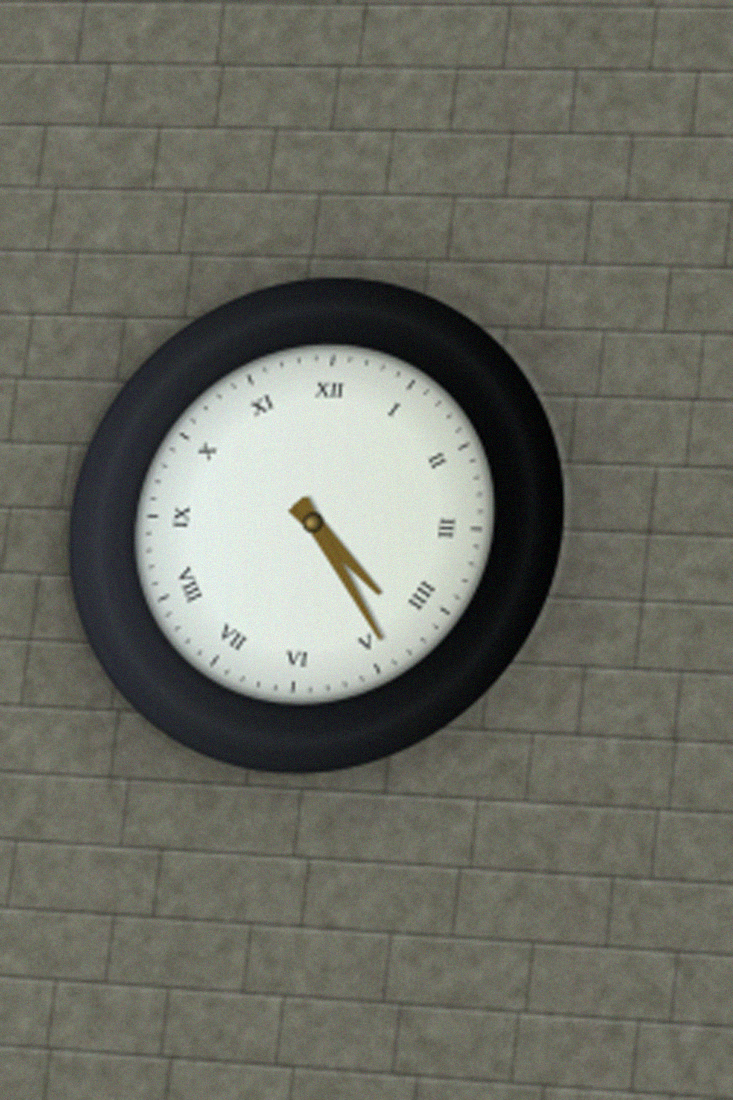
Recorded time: 4:24
